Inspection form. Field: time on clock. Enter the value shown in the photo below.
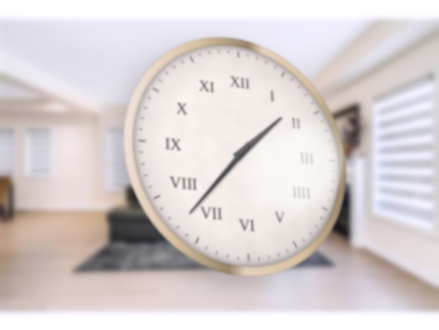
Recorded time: 1:37
